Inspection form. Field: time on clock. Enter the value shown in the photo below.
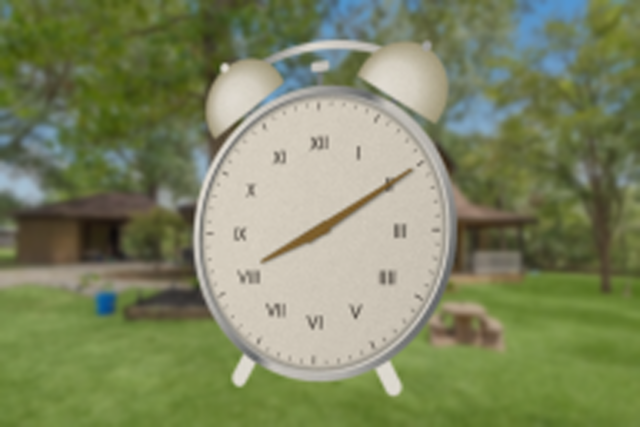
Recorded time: 8:10
